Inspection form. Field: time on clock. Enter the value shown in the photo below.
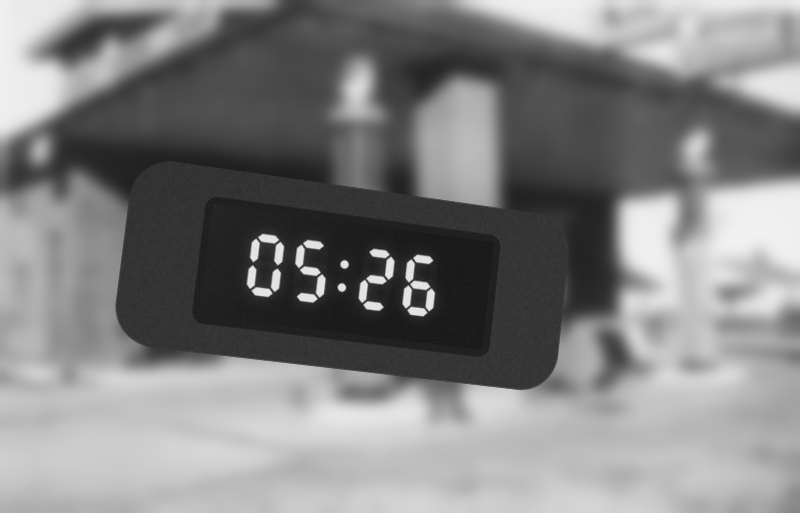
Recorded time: 5:26
